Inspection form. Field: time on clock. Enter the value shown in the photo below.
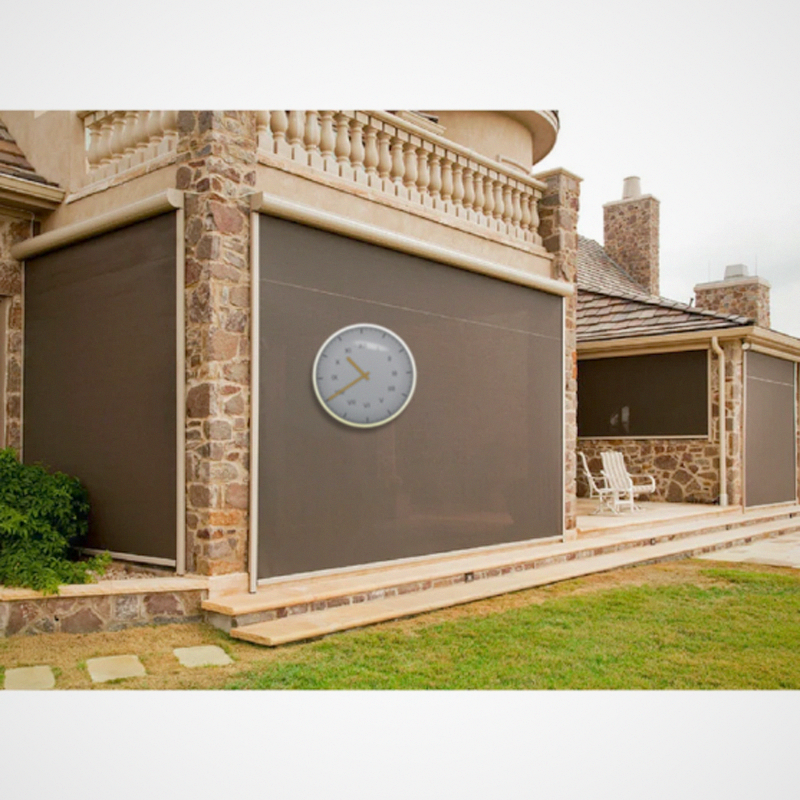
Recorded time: 10:40
